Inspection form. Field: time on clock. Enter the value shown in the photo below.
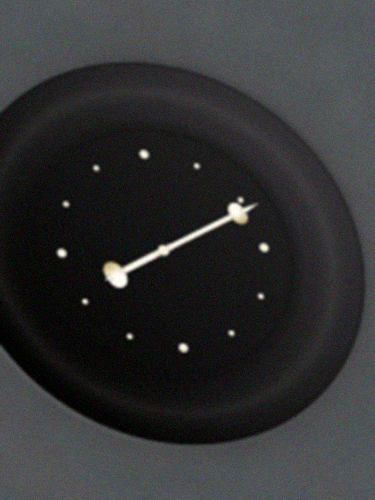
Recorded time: 8:11
